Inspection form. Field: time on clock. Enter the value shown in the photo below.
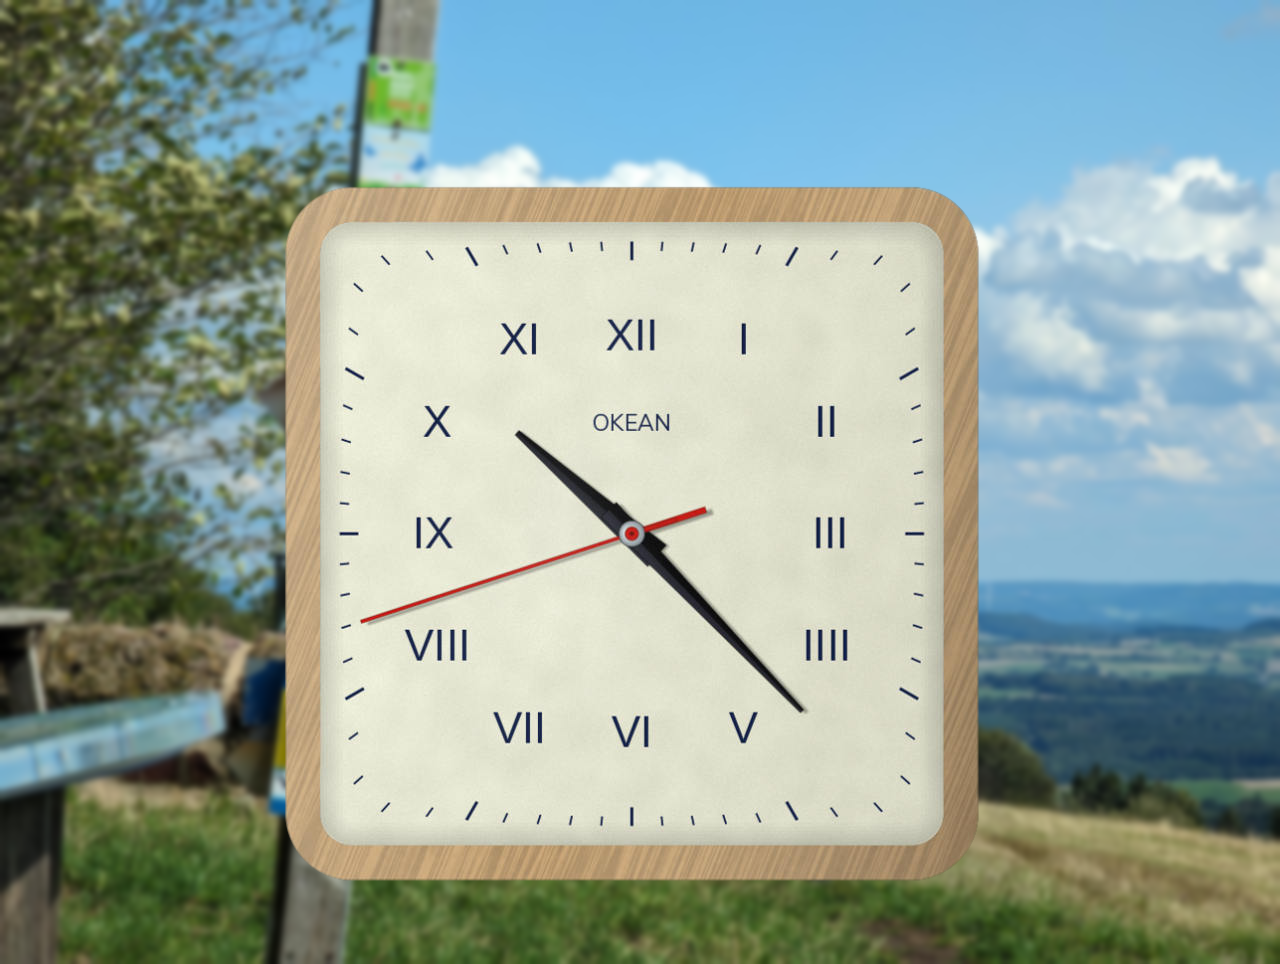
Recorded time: 10:22:42
